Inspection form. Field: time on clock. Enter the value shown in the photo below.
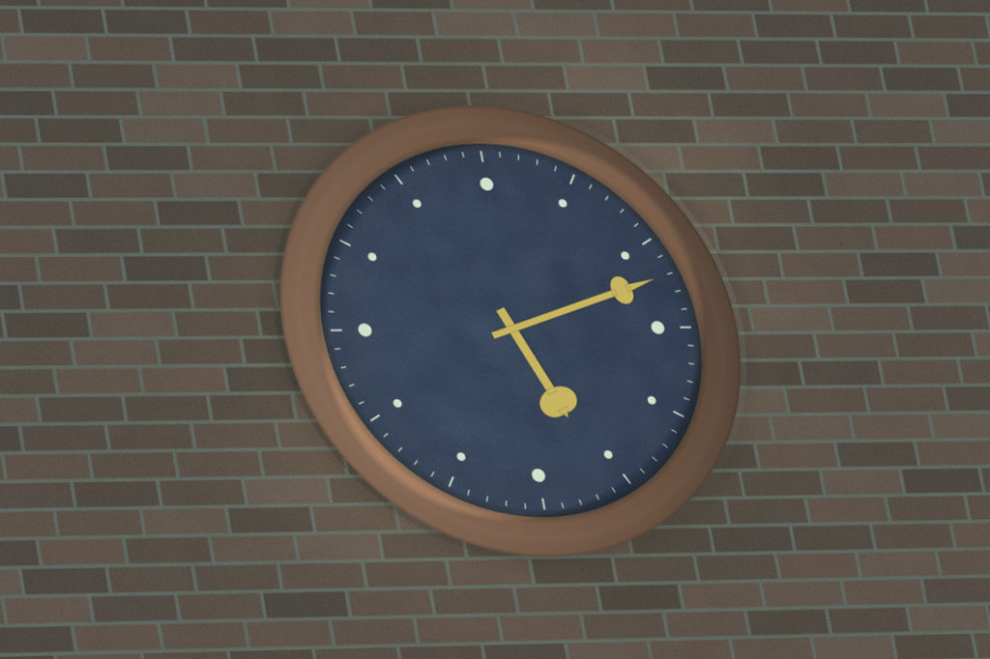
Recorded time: 5:12
